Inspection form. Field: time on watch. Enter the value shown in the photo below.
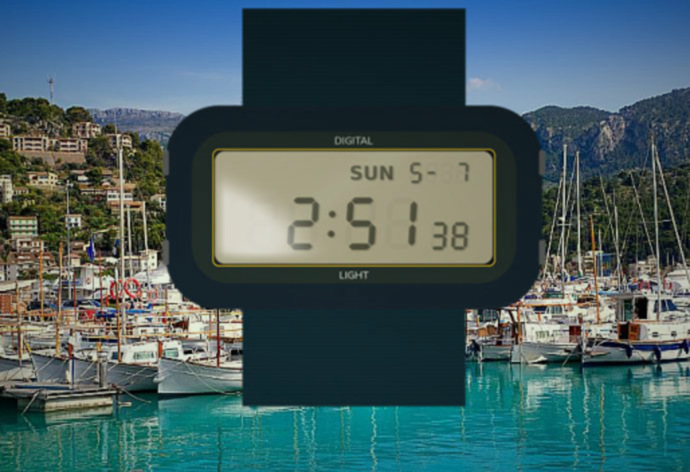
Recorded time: 2:51:38
